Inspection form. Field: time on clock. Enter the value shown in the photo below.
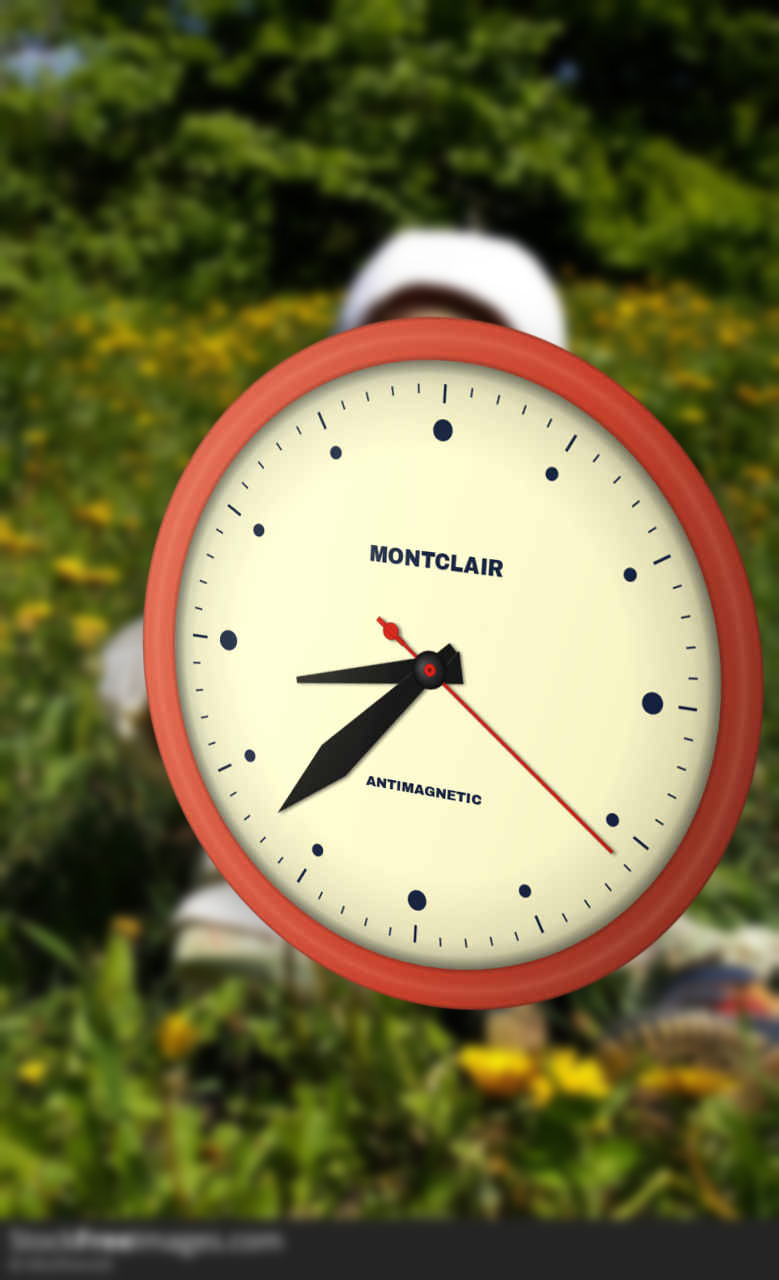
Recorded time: 8:37:21
